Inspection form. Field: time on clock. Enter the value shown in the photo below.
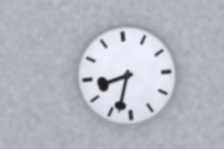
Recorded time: 8:33
